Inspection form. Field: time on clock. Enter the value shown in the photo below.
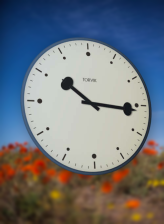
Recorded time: 10:16
